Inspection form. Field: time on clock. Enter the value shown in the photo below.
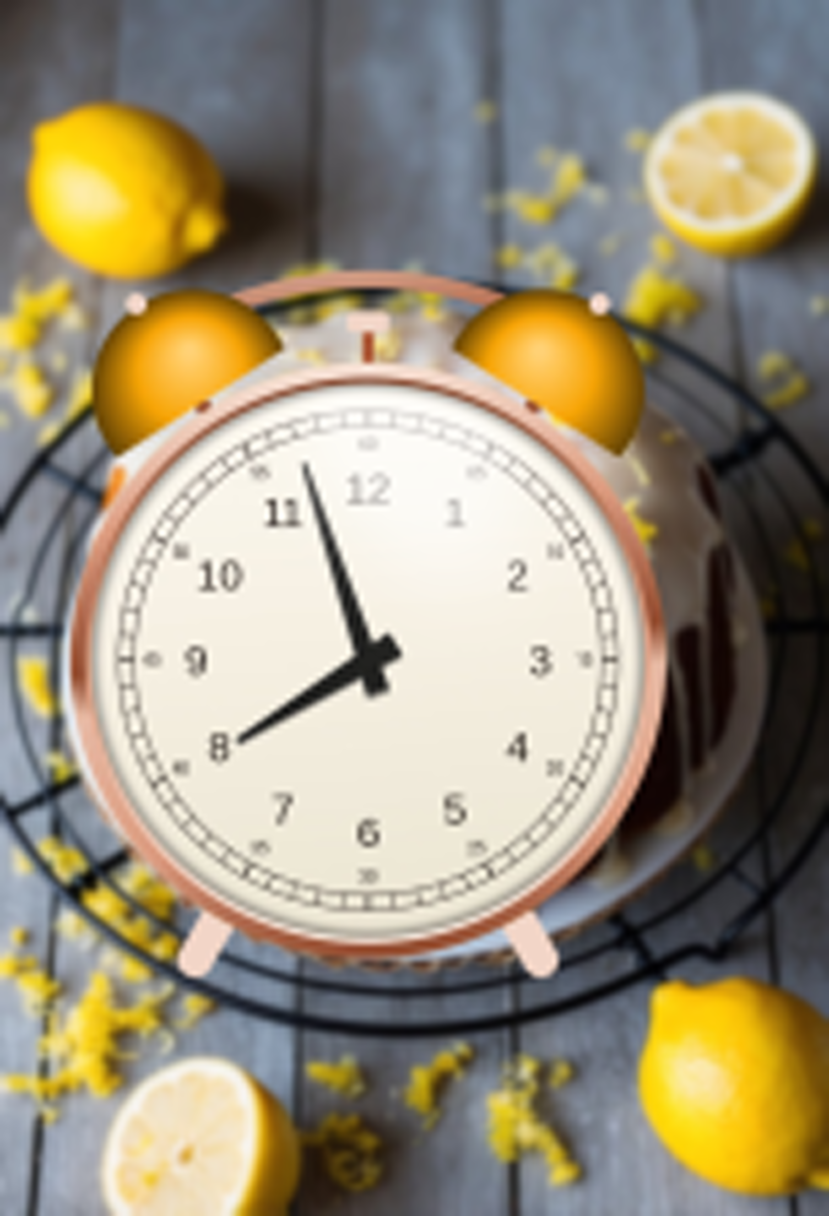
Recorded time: 7:57
